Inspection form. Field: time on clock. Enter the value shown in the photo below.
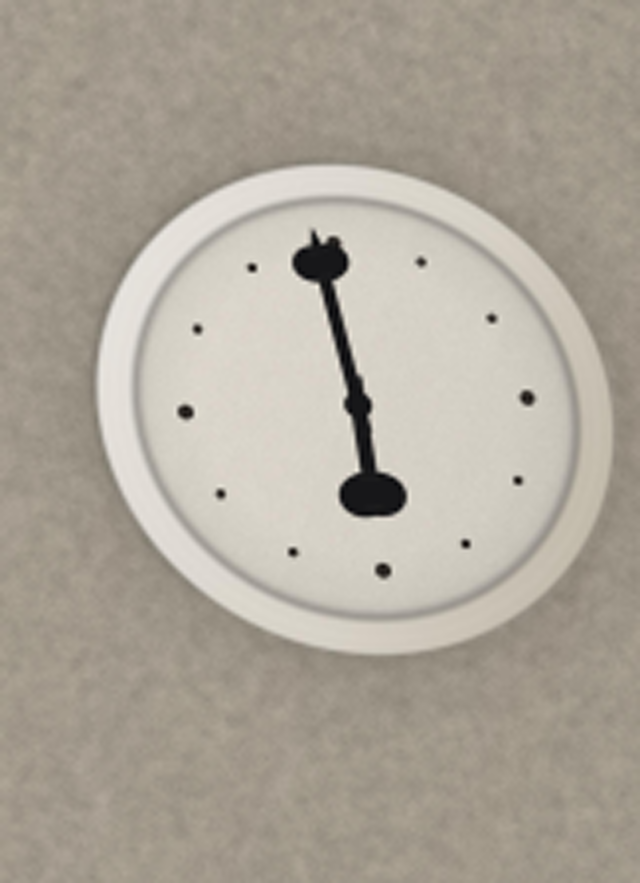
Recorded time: 5:59
